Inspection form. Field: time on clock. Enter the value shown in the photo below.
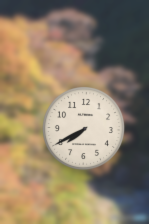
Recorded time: 7:40
